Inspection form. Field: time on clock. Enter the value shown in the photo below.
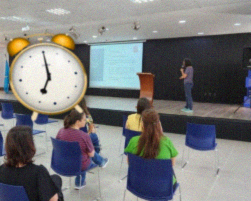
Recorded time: 7:00
